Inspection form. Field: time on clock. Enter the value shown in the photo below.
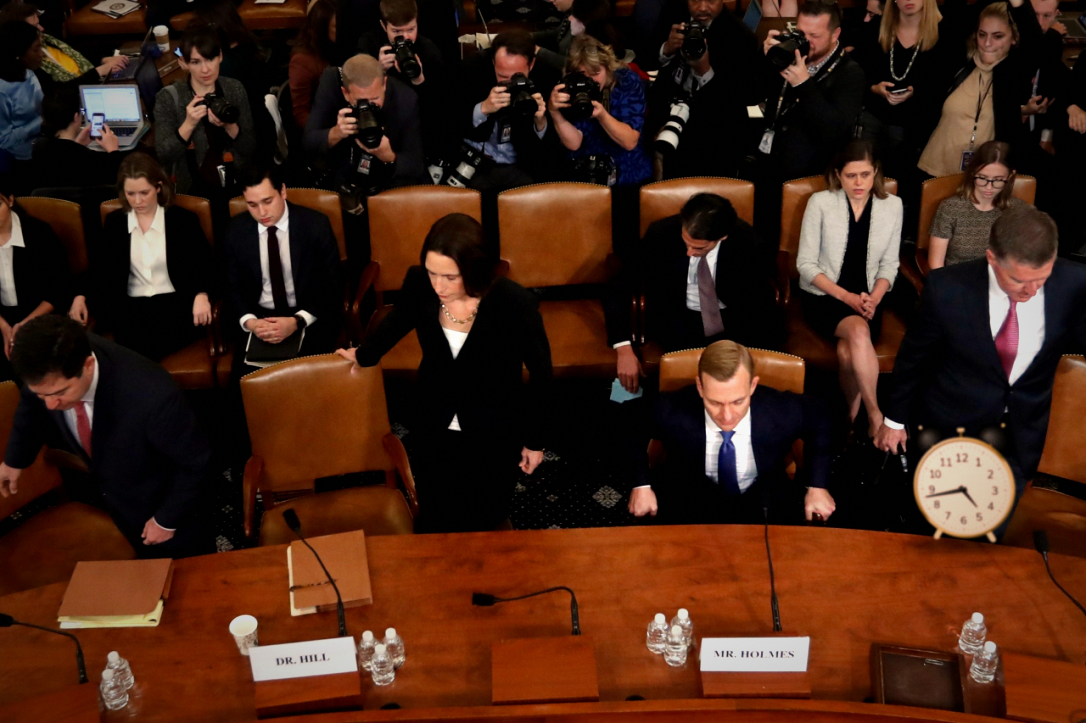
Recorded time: 4:43
